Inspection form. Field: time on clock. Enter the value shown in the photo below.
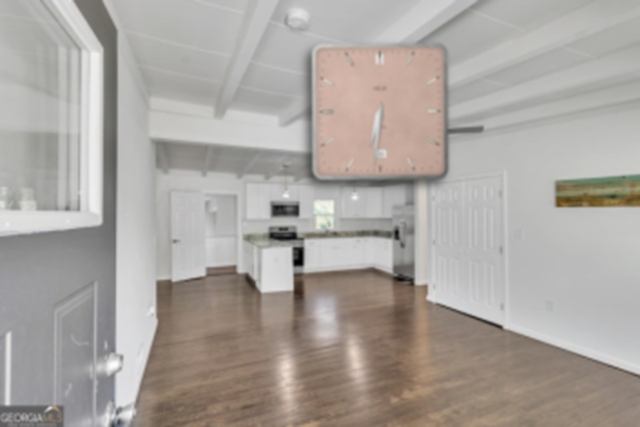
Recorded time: 6:31
